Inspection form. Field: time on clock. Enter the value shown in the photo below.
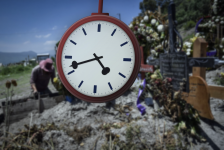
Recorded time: 4:42
